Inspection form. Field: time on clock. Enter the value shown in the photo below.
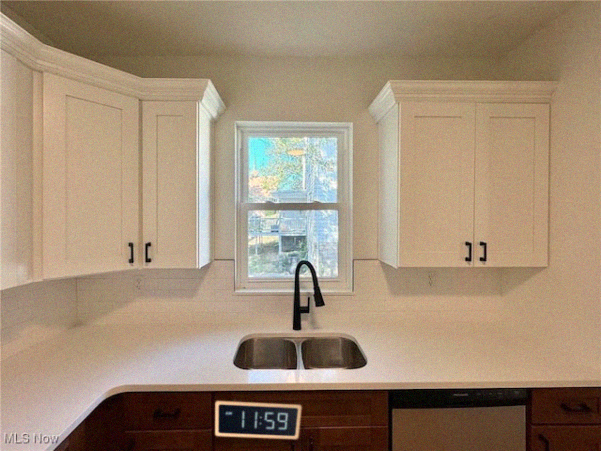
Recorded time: 11:59
